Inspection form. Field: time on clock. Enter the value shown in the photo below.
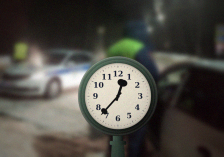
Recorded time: 12:37
